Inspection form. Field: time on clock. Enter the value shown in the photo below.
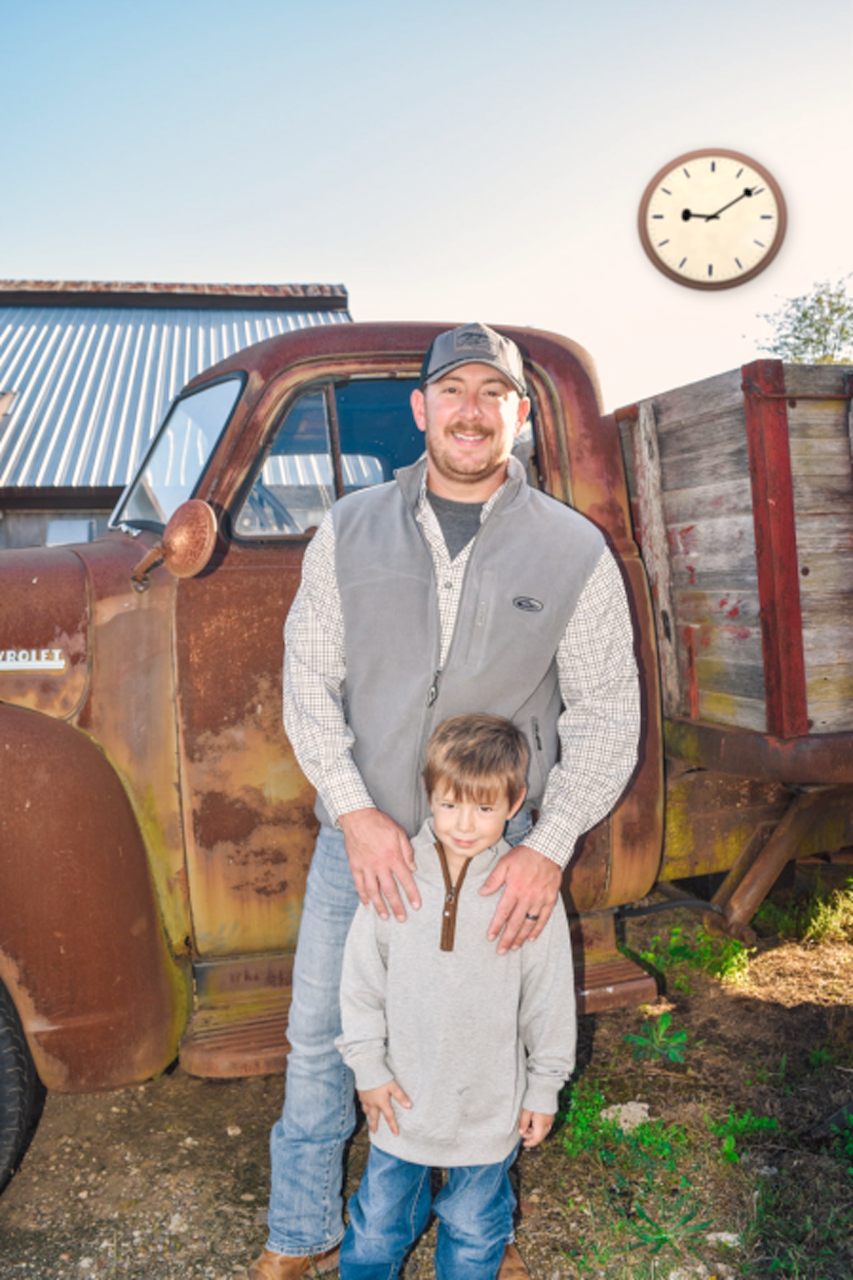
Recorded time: 9:09
